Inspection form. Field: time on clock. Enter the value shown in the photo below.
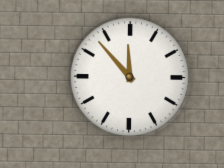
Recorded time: 11:53
